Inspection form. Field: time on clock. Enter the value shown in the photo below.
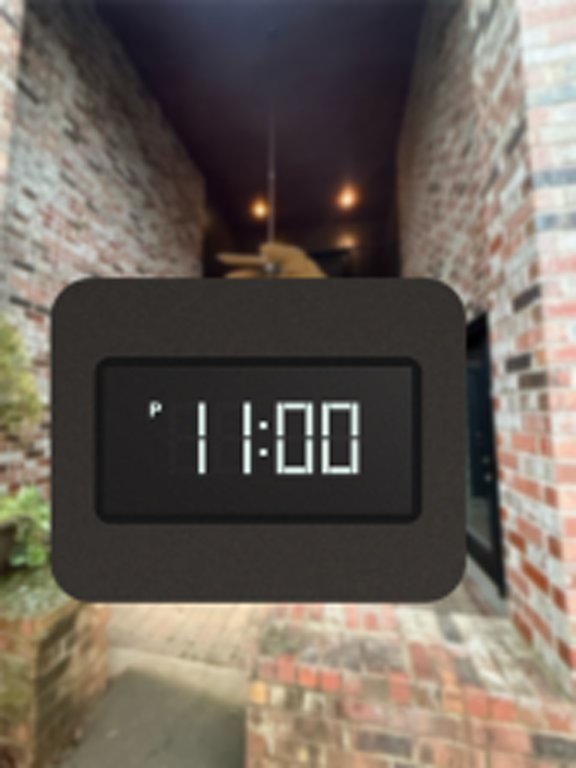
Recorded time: 11:00
